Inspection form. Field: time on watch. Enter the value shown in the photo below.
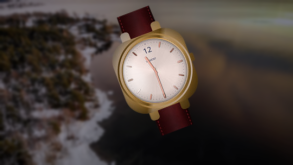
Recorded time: 11:30
